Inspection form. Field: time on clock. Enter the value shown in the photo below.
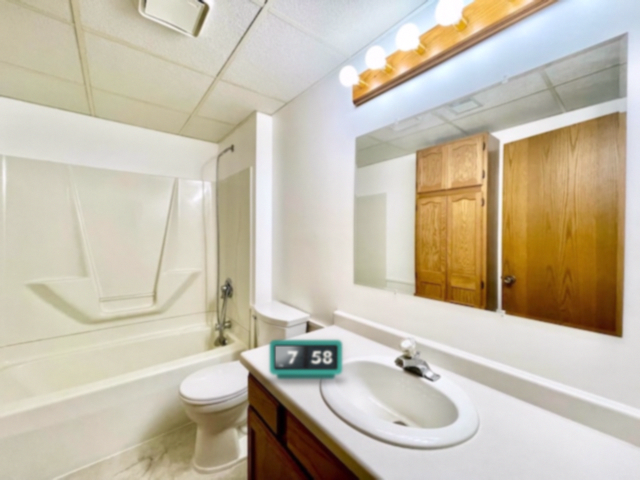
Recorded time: 7:58
